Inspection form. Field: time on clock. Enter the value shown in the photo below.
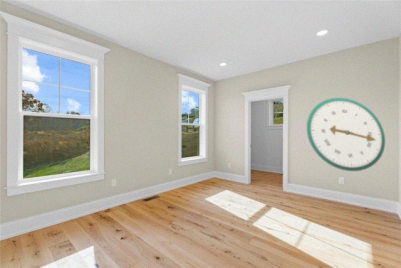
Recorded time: 9:17
